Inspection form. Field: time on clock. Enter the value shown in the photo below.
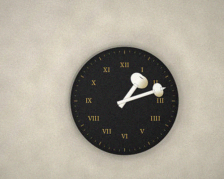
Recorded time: 1:12
